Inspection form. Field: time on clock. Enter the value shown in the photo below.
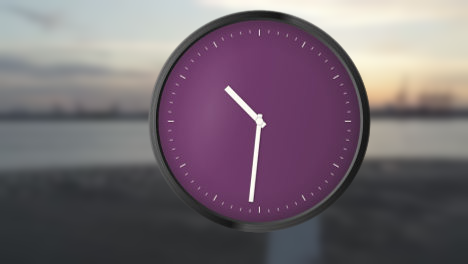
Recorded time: 10:31
